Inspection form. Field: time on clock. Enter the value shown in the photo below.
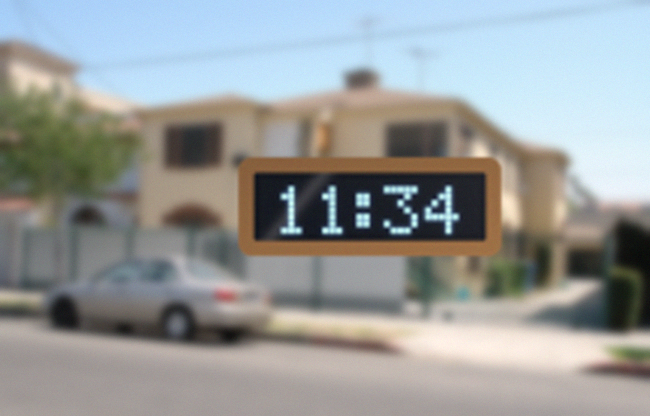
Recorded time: 11:34
